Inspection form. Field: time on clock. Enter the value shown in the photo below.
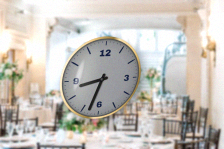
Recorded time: 8:33
